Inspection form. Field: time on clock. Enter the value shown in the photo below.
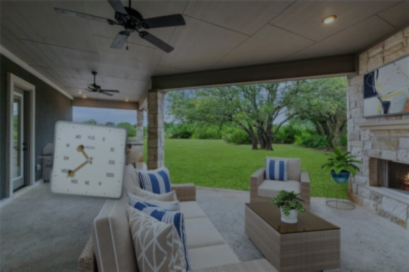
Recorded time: 10:38
